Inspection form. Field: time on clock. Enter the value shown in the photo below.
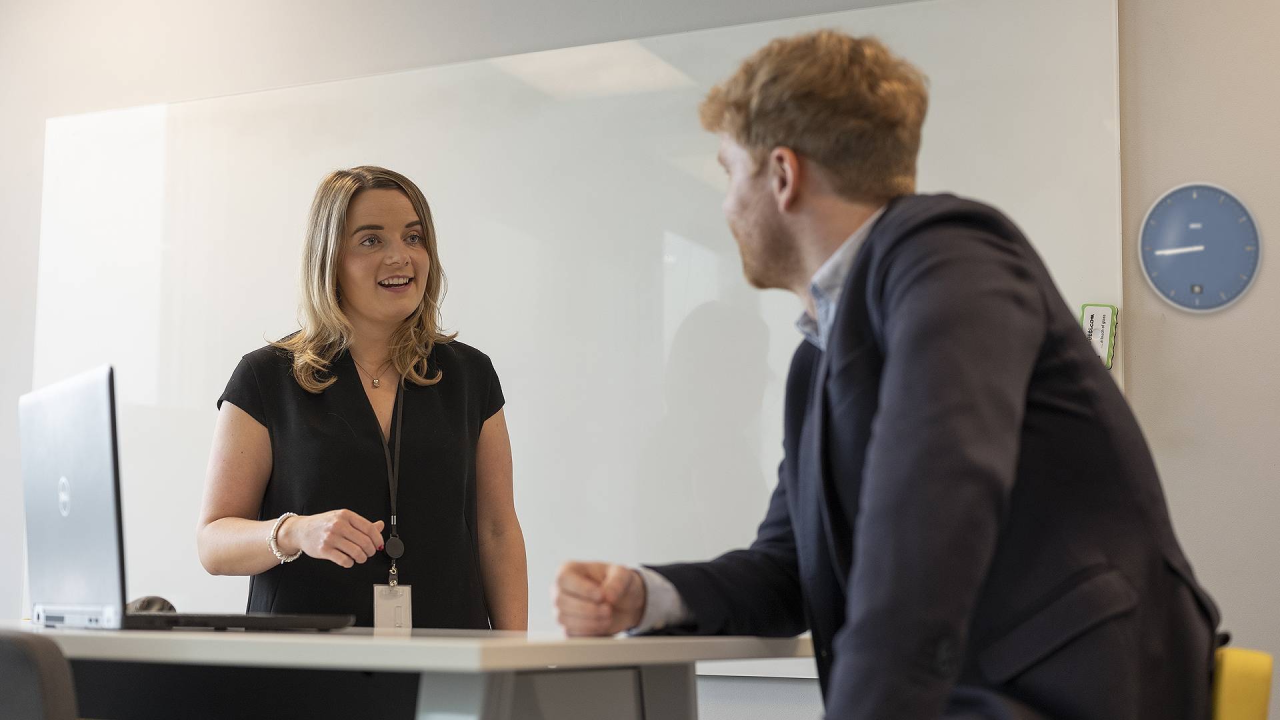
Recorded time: 8:44
